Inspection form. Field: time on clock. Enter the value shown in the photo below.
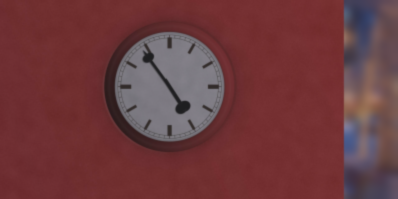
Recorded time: 4:54
